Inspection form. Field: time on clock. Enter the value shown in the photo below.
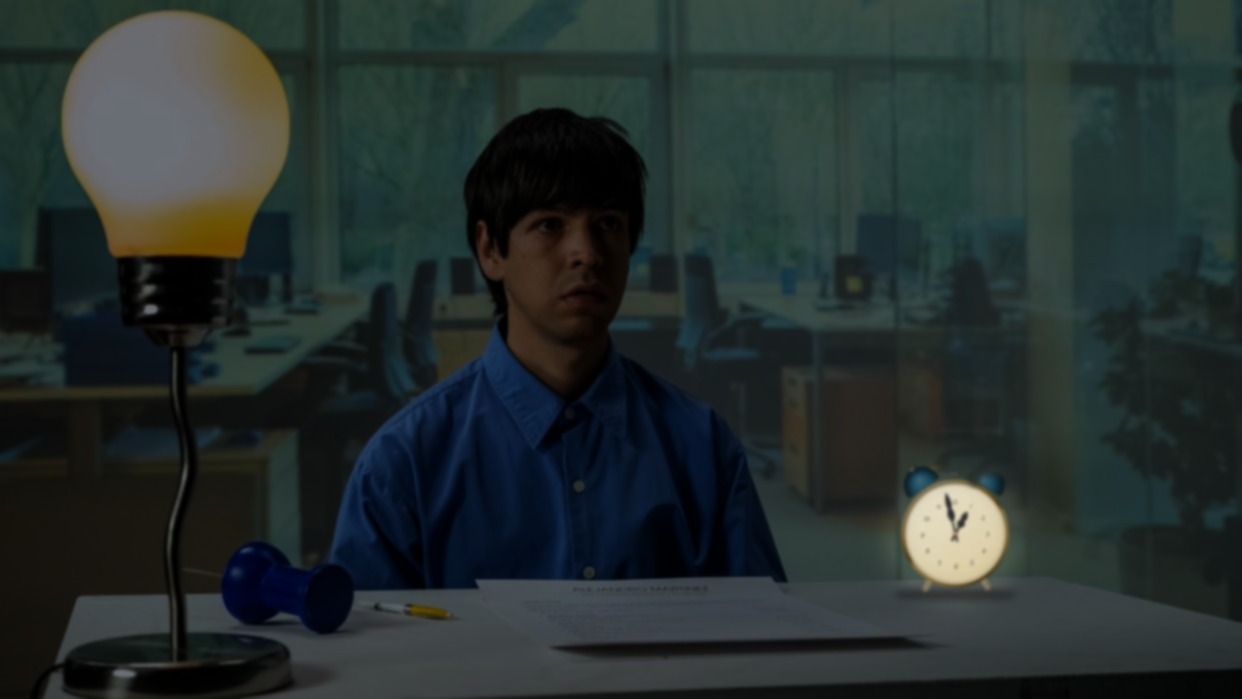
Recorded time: 12:58
